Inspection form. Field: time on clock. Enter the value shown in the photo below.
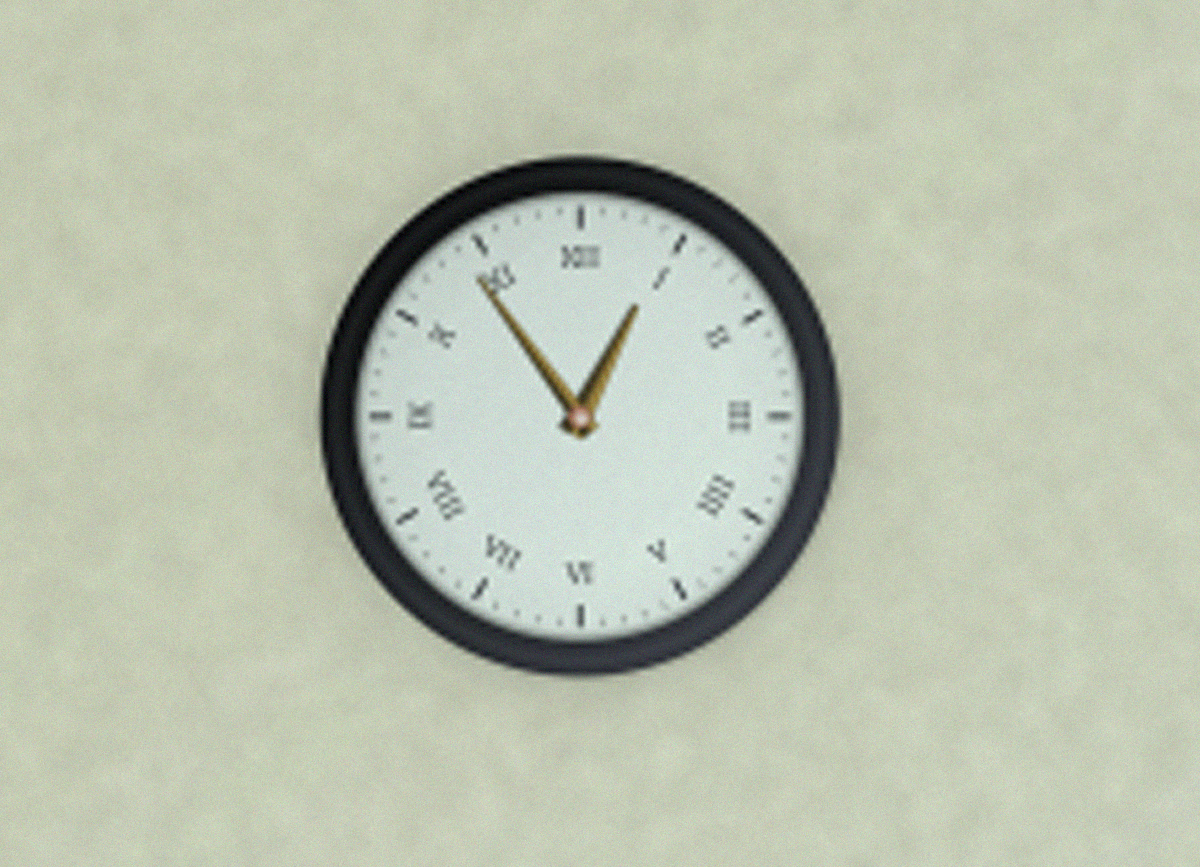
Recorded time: 12:54
